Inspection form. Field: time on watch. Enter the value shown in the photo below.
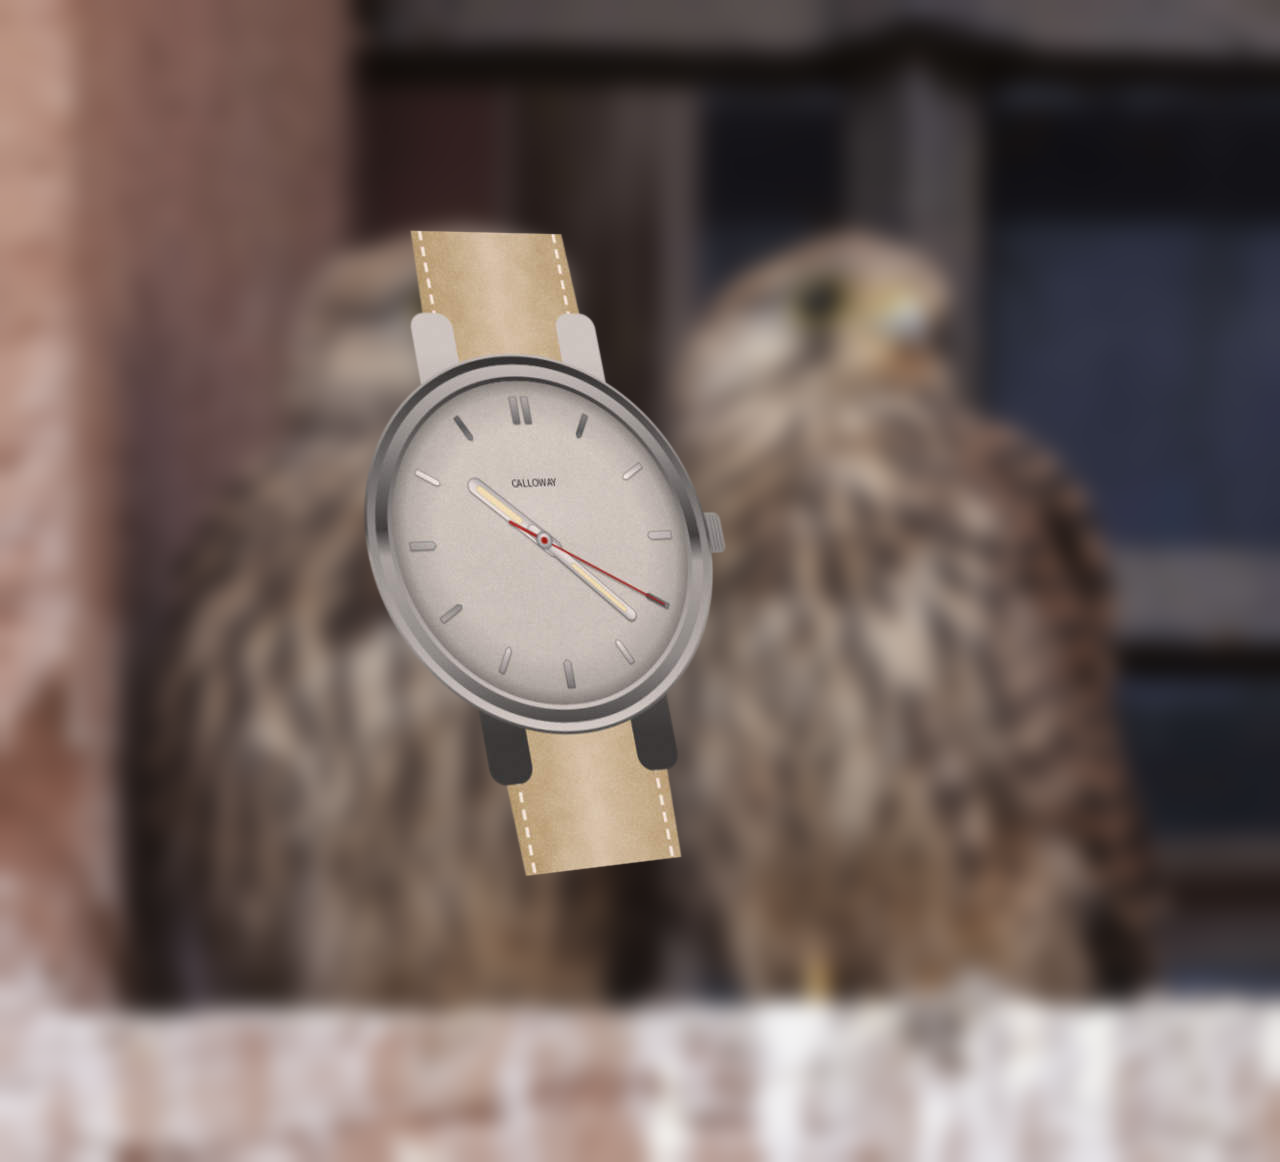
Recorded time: 10:22:20
